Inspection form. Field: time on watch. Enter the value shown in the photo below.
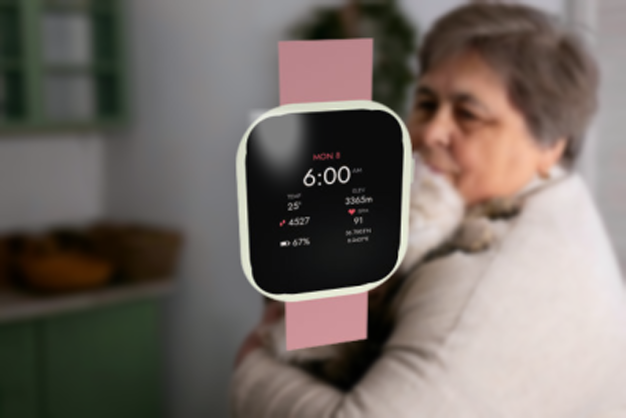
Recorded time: 6:00
